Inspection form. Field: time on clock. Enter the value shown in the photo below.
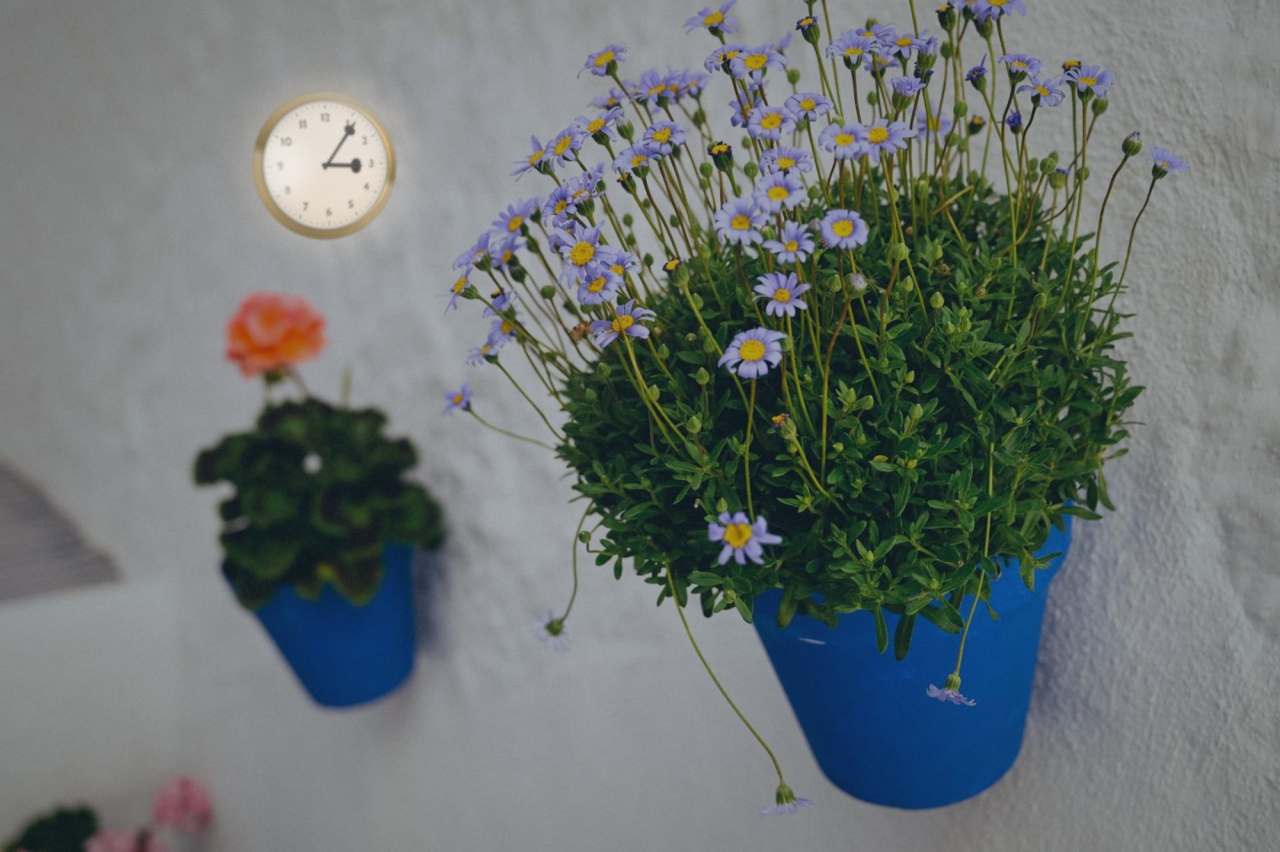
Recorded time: 3:06
